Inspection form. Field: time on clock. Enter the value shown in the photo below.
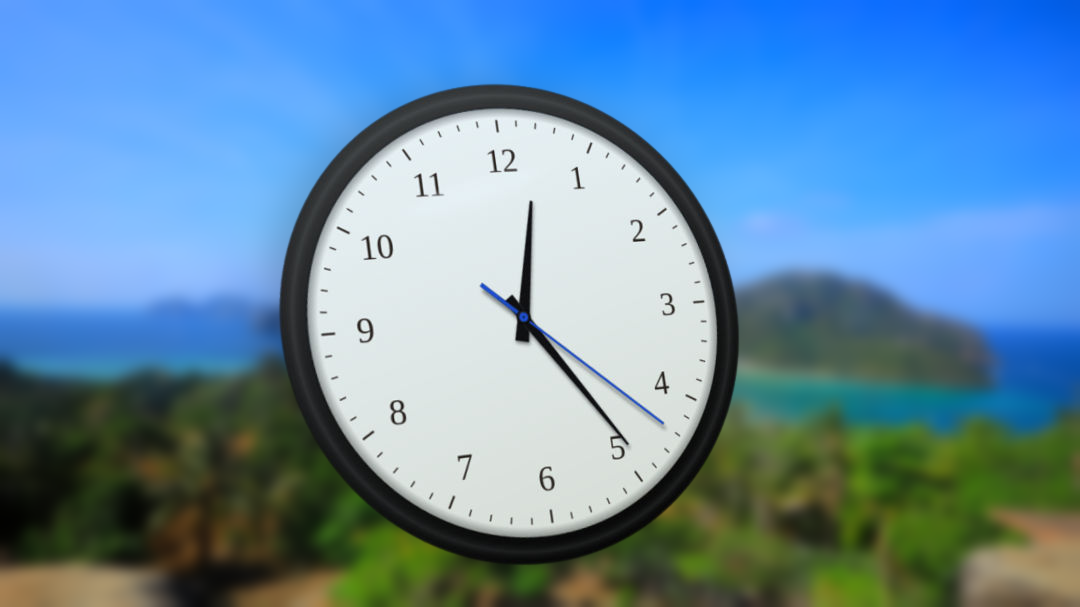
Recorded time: 12:24:22
